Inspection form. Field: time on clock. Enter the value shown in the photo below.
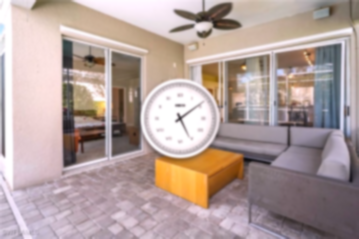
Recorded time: 5:09
